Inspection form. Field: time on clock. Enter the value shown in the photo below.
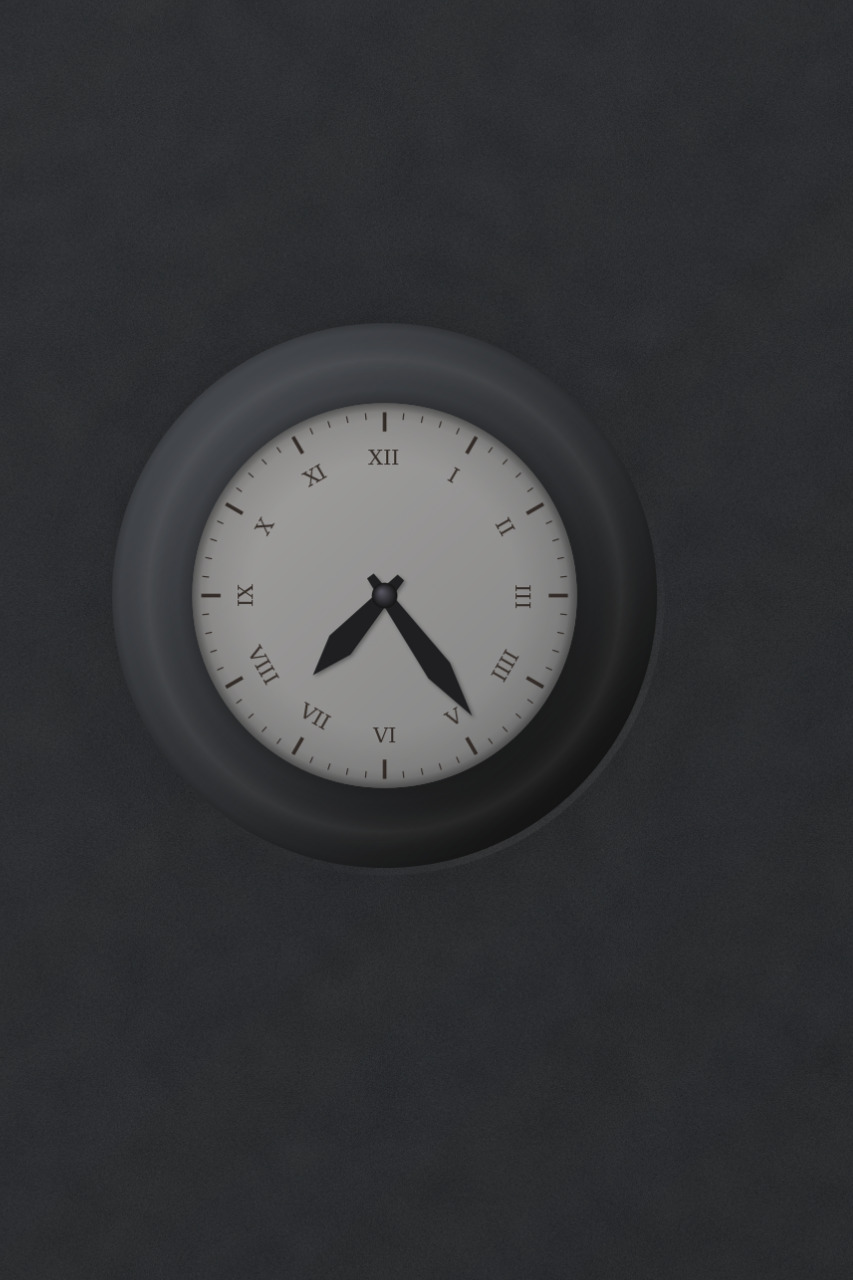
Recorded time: 7:24
